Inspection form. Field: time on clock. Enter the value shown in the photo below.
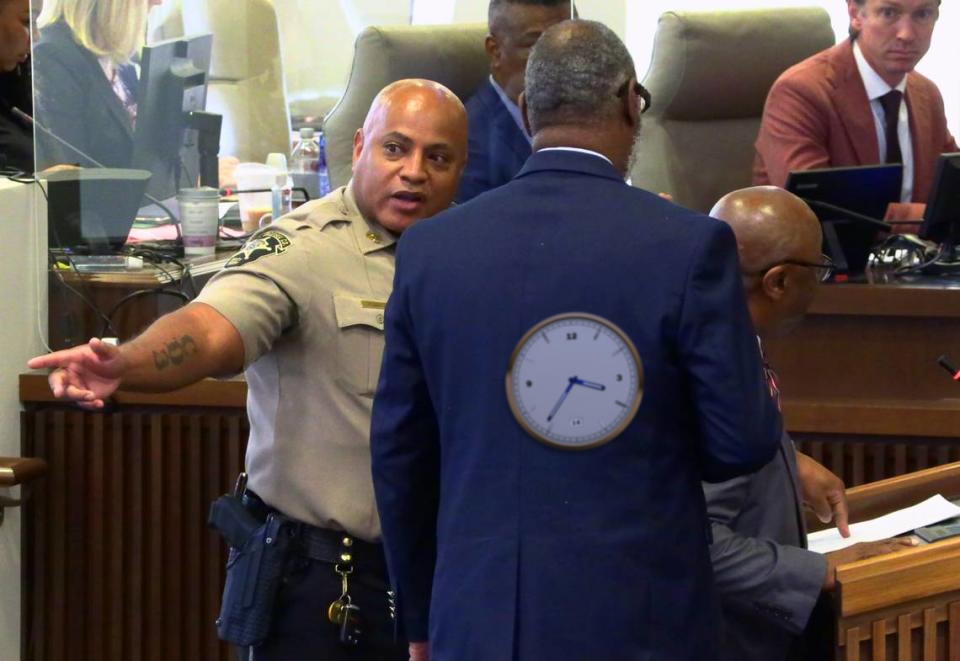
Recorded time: 3:36
